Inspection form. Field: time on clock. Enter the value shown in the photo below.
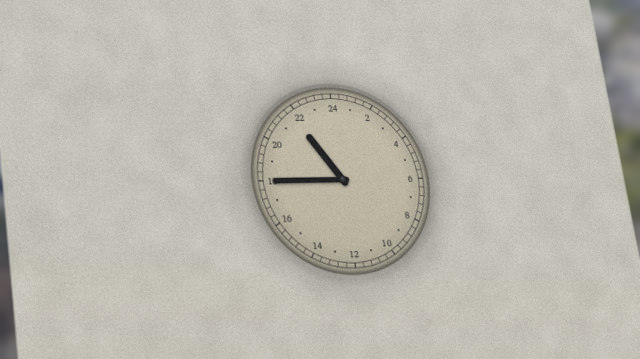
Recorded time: 21:45
